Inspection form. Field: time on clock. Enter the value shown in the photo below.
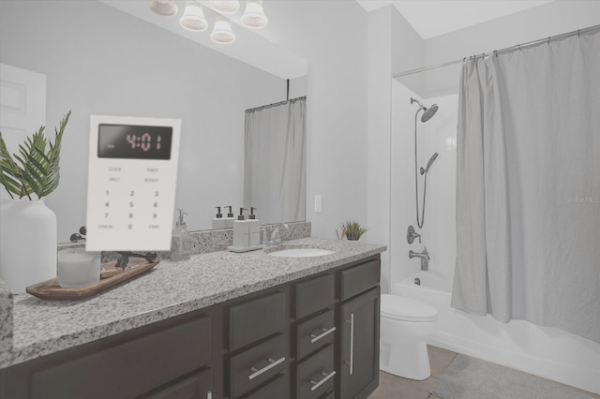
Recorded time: 4:01
